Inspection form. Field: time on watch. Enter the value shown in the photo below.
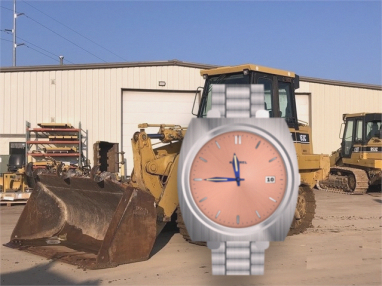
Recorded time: 11:45
